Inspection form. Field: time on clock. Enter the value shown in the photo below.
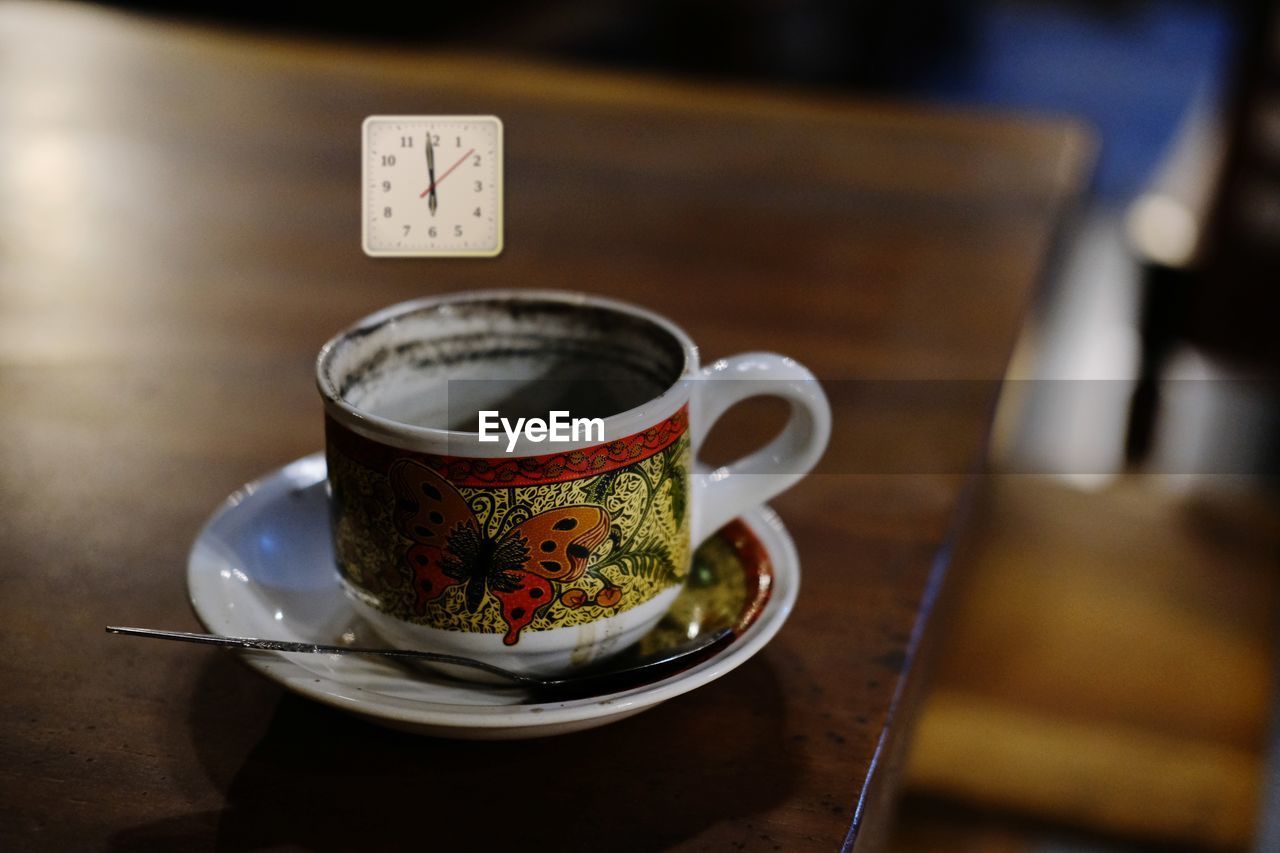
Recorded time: 5:59:08
